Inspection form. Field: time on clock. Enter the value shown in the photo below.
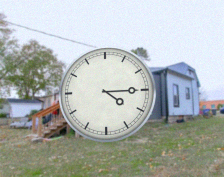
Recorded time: 4:15
